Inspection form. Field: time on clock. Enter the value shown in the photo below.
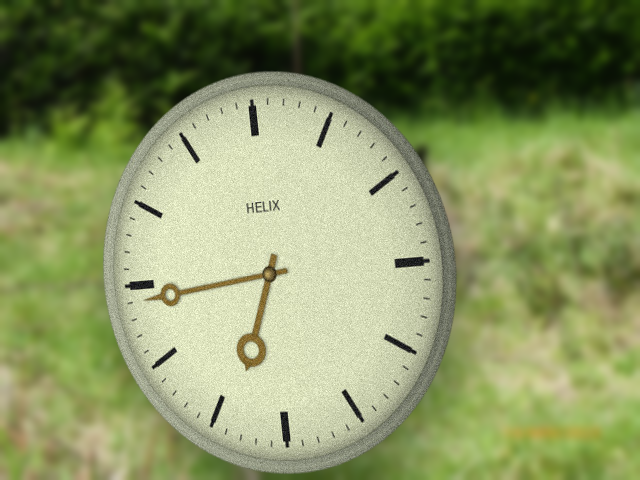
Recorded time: 6:44
